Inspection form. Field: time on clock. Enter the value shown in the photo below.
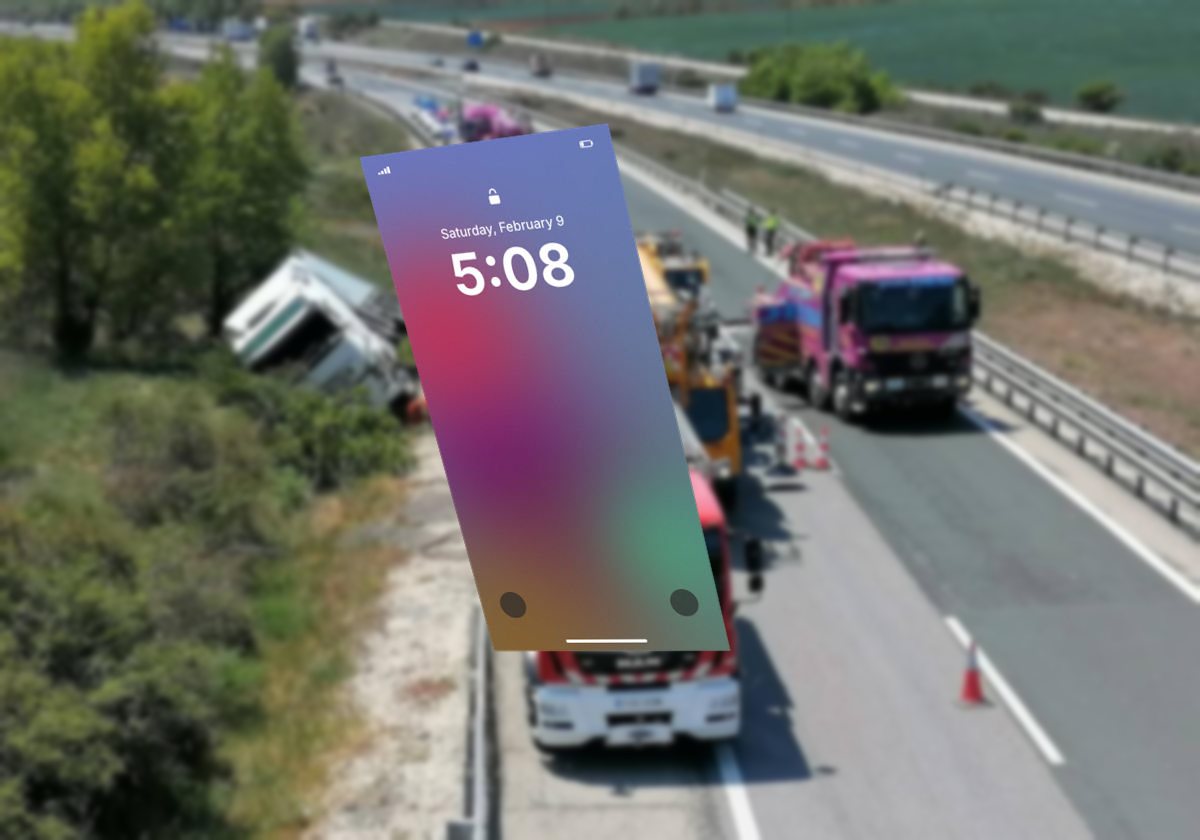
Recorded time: 5:08
